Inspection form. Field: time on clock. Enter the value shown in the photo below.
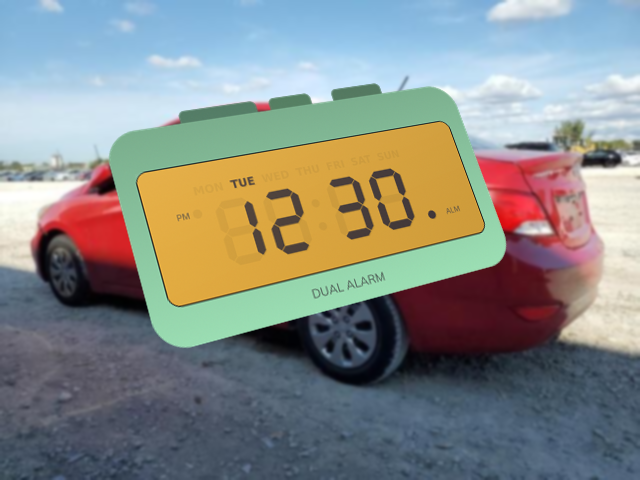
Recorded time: 12:30
